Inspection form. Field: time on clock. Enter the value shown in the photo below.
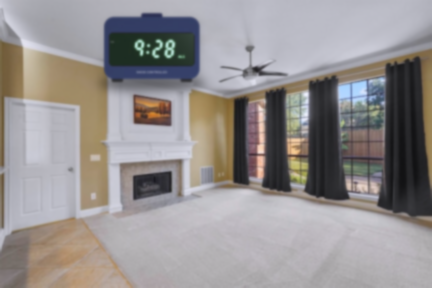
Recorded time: 9:28
